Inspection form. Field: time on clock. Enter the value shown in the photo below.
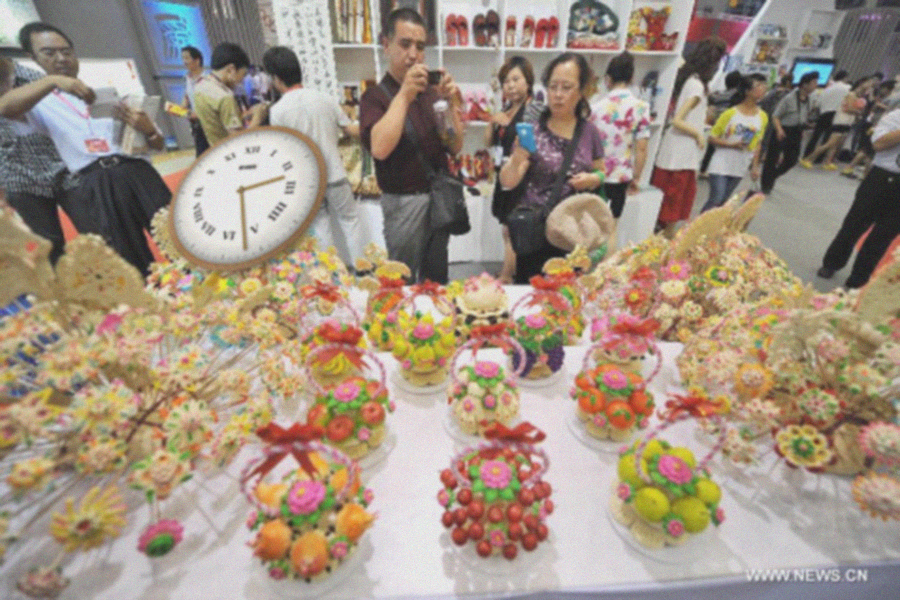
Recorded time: 2:27
